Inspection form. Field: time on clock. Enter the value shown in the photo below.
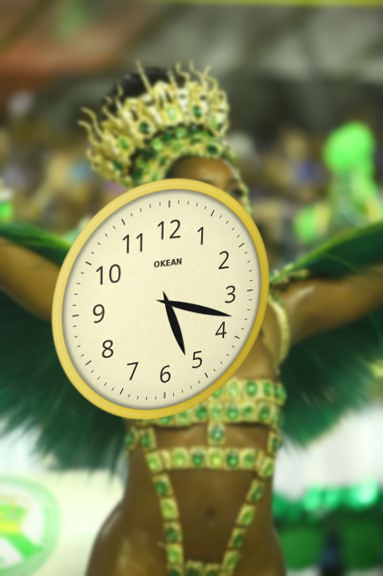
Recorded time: 5:18
